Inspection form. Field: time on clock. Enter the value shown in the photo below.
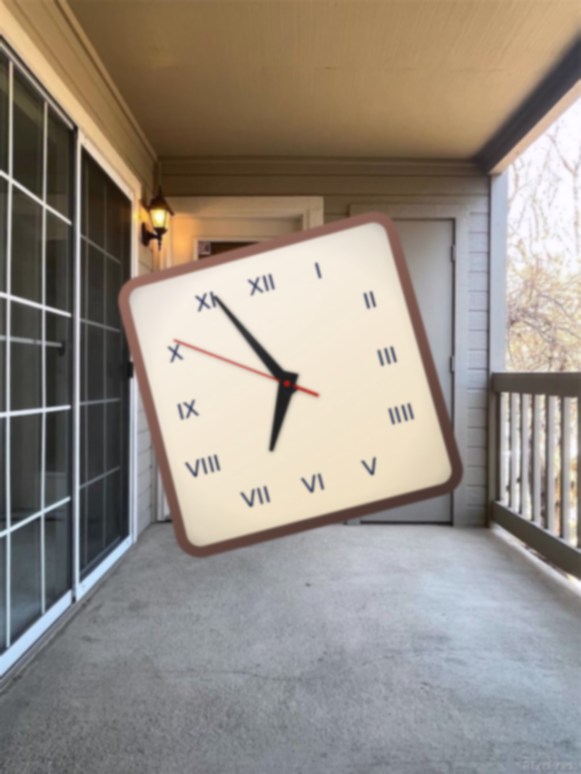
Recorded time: 6:55:51
